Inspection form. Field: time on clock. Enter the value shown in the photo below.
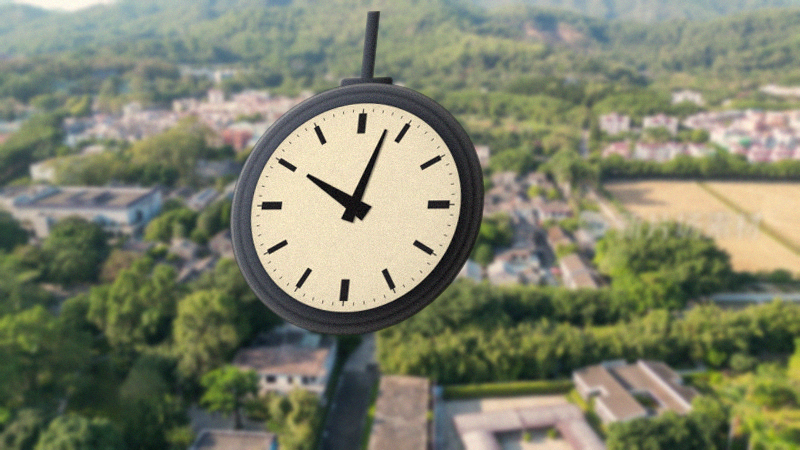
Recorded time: 10:03
